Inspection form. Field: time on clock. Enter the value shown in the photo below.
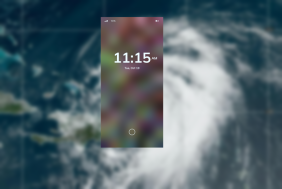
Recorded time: 11:15
